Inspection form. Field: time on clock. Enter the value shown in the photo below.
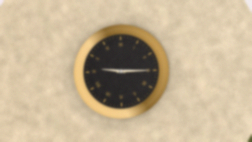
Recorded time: 9:15
